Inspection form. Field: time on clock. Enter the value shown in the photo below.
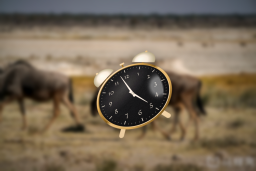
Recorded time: 4:58
